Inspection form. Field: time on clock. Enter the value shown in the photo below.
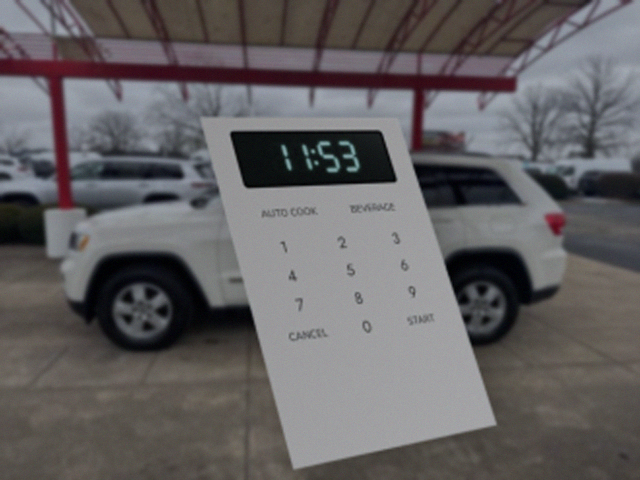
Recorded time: 11:53
